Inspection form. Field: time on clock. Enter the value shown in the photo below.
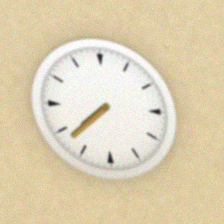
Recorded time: 7:38
